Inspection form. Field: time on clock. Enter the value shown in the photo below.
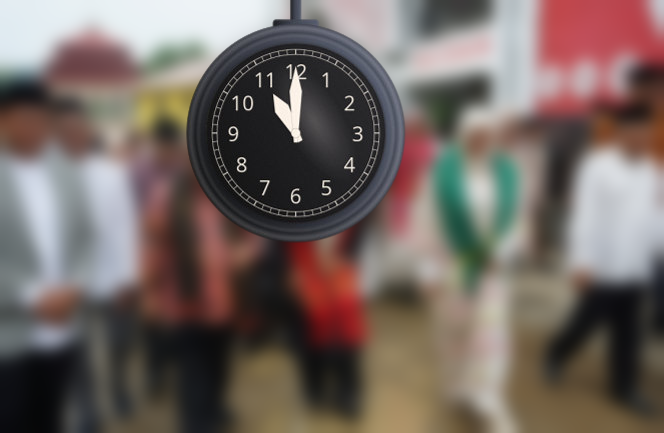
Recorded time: 11:00
